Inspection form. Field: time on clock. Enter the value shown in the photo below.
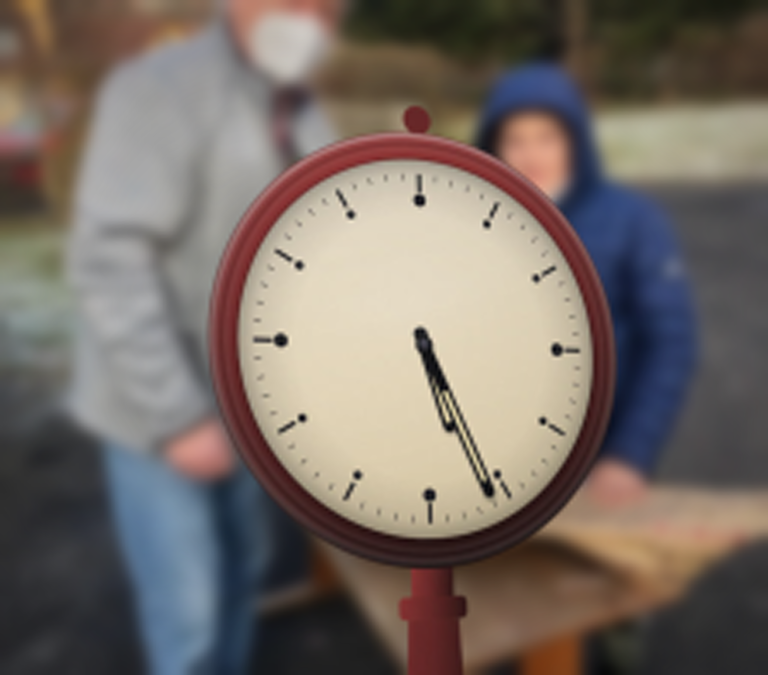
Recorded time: 5:26
